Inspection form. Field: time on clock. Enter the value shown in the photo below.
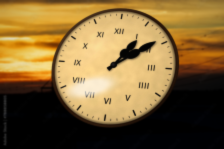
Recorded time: 1:09
